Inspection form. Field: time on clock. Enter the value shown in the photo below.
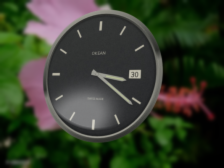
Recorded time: 3:21
